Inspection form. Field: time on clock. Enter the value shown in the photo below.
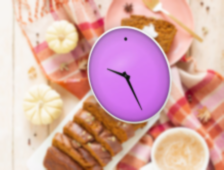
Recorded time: 9:25
